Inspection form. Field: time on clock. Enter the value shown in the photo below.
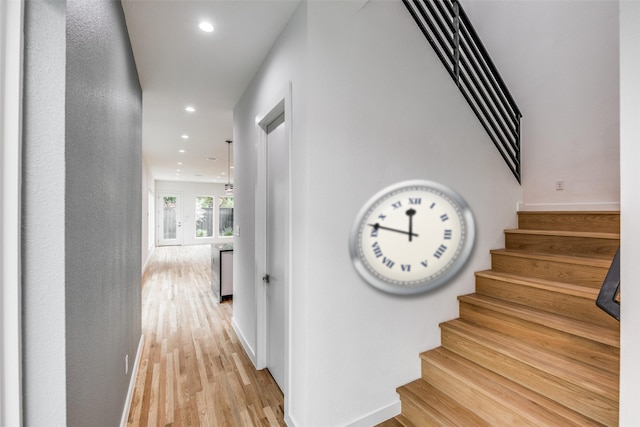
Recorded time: 11:47
